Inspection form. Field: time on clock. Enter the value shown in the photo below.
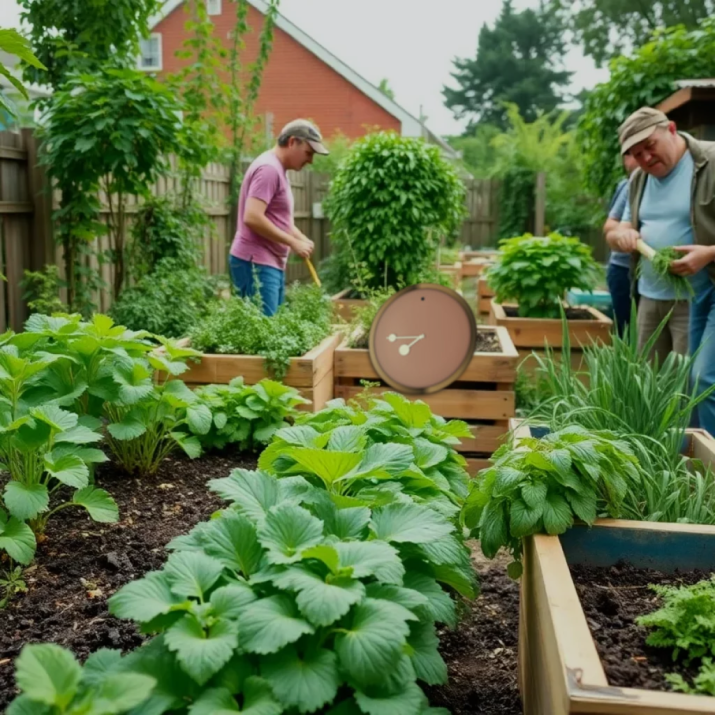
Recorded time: 7:45
